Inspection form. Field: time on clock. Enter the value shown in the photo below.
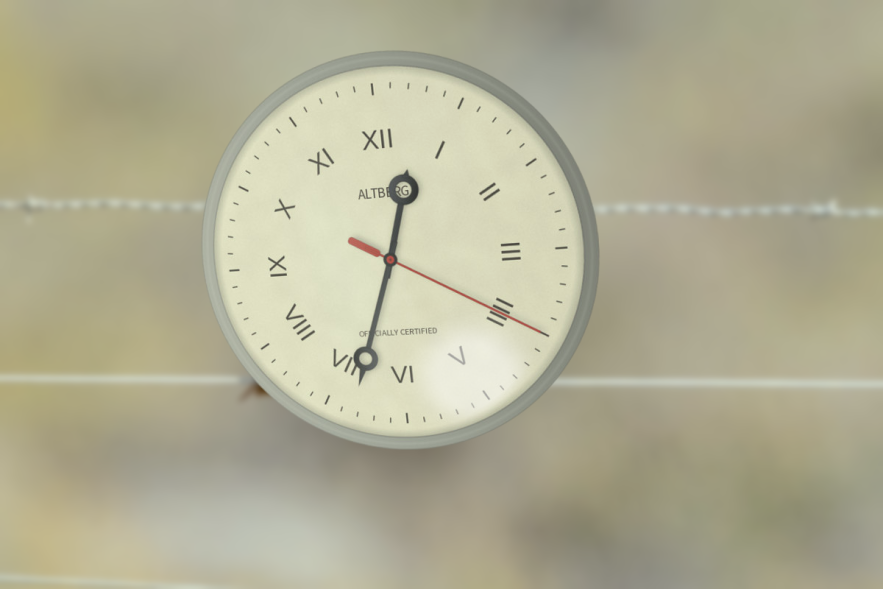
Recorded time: 12:33:20
